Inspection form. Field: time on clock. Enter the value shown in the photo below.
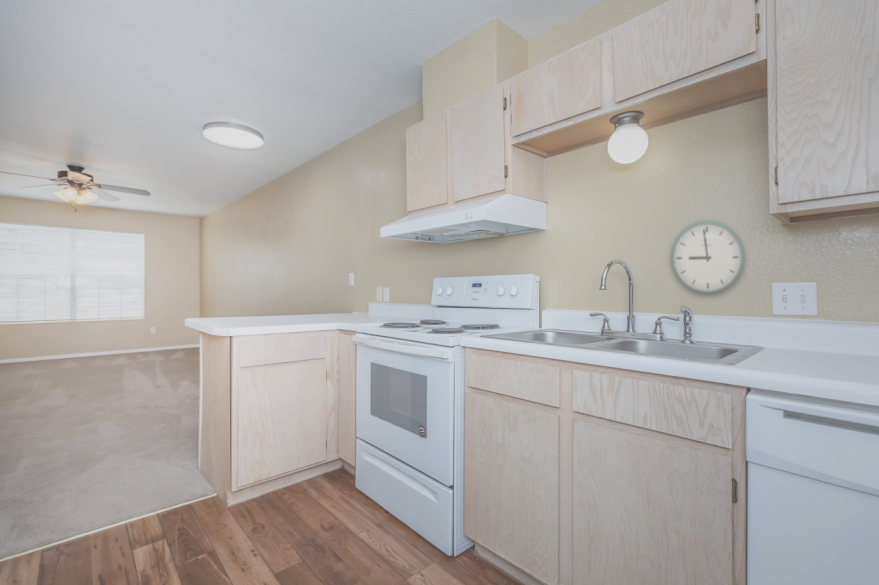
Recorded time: 8:59
